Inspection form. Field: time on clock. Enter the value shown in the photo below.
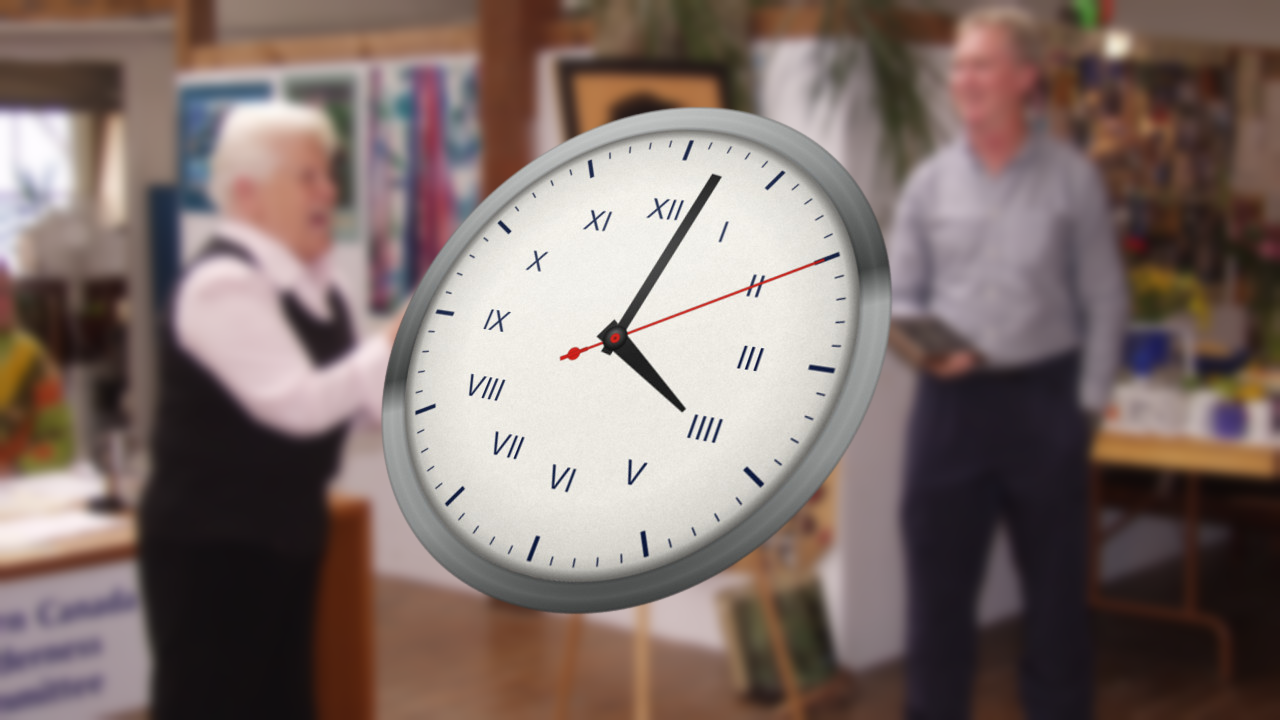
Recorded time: 4:02:10
